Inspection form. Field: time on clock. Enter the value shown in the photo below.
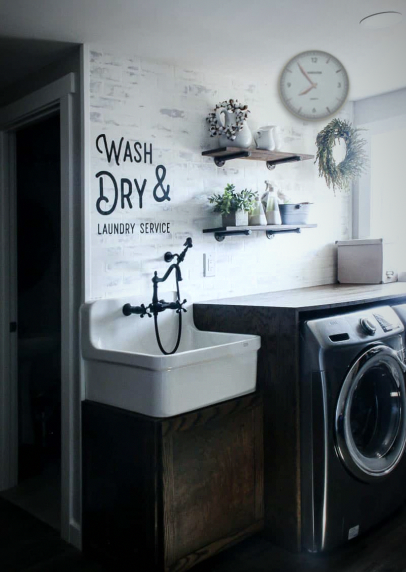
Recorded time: 7:54
